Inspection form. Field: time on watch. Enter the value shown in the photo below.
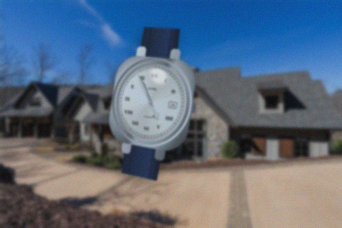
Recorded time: 4:54
